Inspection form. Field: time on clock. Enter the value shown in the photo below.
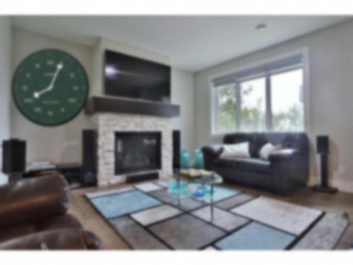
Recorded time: 8:04
